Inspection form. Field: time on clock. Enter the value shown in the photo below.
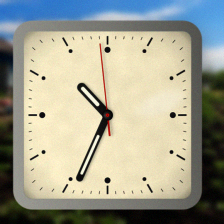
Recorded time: 10:33:59
